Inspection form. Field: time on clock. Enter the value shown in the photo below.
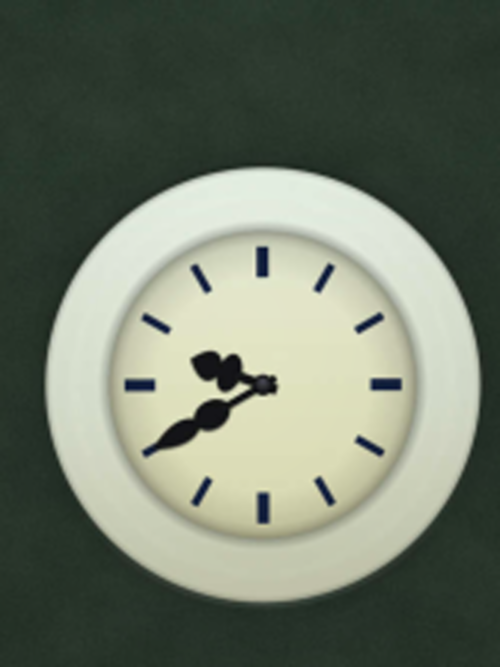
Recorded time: 9:40
